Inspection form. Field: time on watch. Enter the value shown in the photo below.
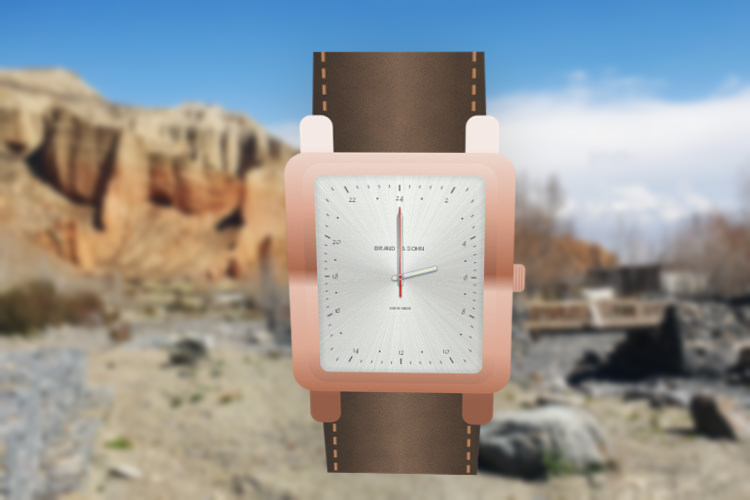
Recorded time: 5:00:00
